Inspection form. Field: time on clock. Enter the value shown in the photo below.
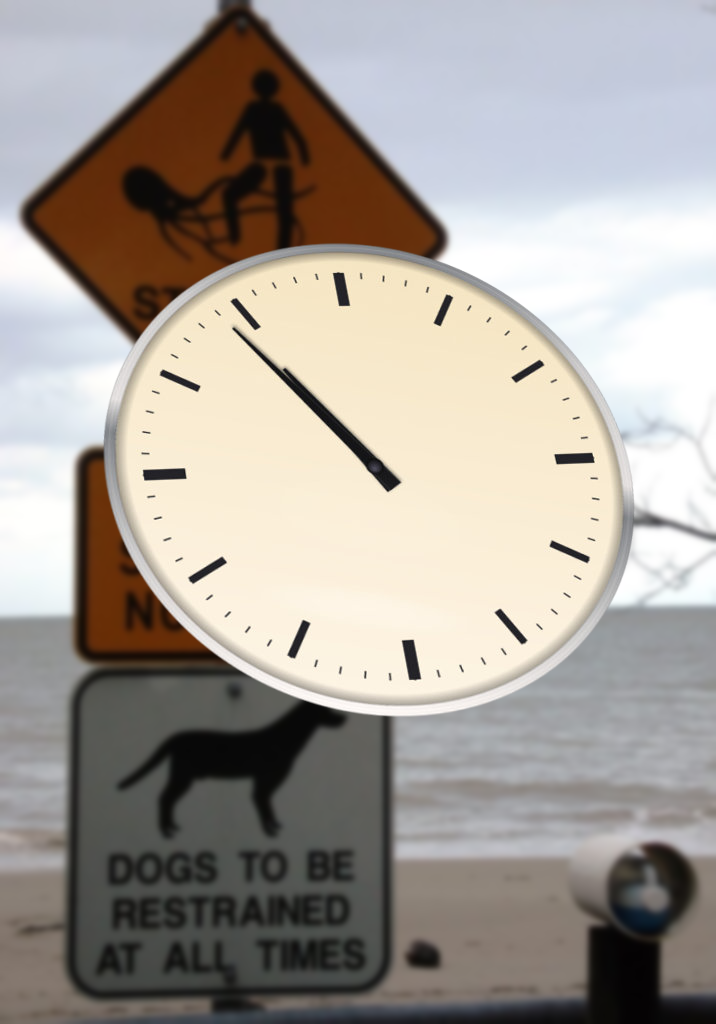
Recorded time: 10:54
